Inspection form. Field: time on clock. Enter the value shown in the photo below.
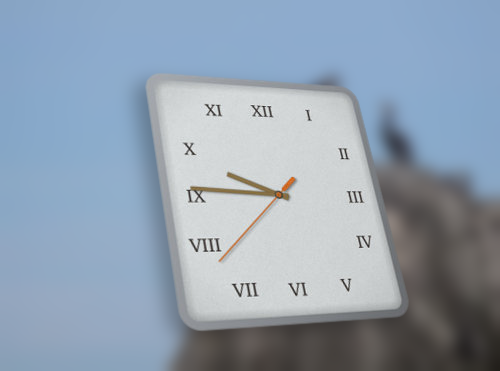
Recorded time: 9:45:38
